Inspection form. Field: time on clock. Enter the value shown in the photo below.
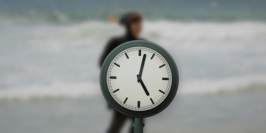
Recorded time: 5:02
